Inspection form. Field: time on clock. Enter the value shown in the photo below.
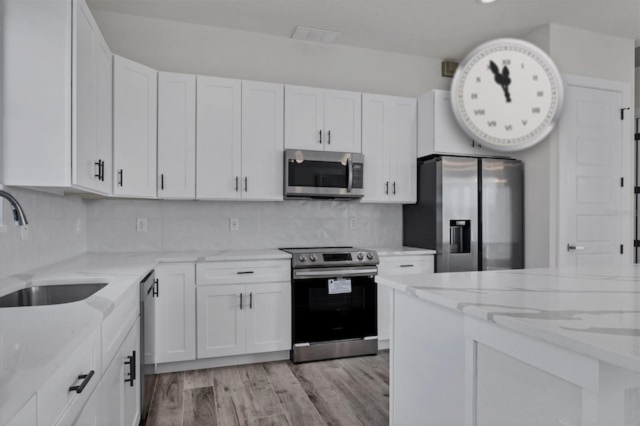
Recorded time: 11:56
